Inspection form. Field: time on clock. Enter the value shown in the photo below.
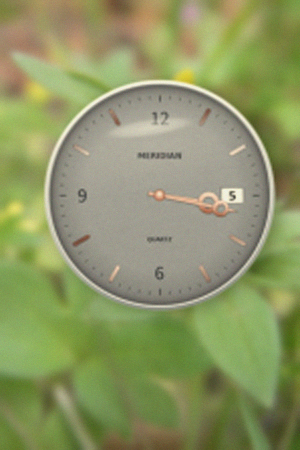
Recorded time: 3:17
